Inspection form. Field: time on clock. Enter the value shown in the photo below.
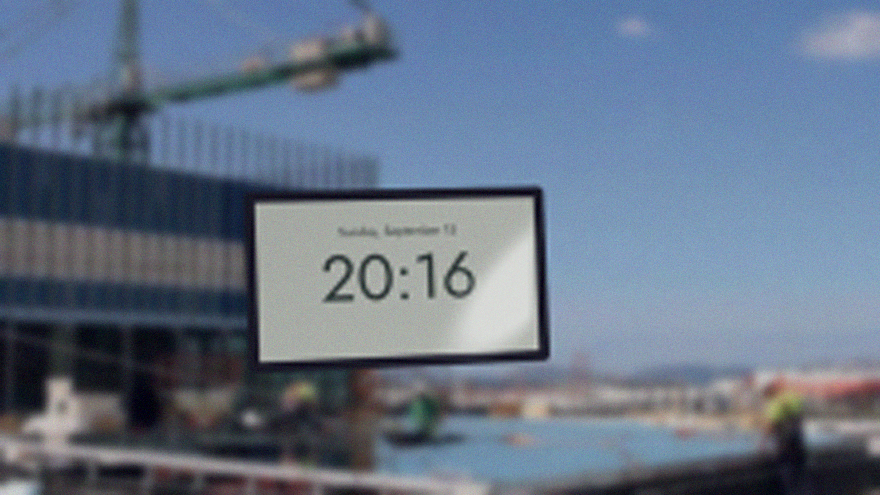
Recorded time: 20:16
